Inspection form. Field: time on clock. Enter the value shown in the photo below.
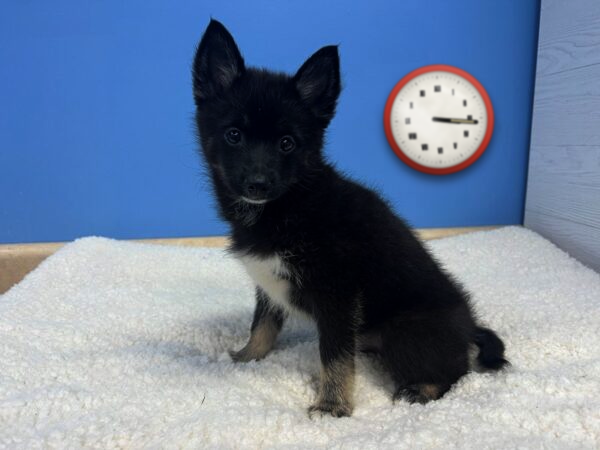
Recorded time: 3:16
